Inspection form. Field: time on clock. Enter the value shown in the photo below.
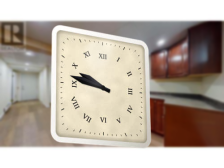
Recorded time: 9:47
